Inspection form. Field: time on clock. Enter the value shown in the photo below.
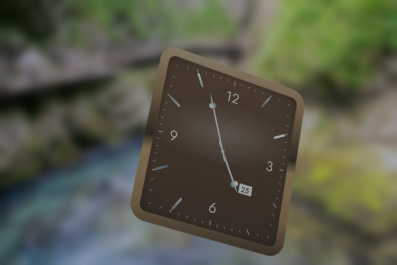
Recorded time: 4:56
